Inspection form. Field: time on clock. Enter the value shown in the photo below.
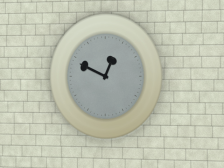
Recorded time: 12:49
